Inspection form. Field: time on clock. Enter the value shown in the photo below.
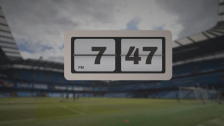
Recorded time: 7:47
